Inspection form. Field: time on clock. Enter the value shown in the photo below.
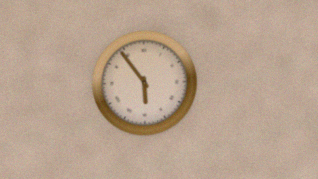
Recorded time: 5:54
